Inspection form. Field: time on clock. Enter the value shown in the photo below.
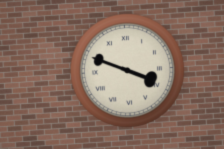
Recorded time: 3:49
